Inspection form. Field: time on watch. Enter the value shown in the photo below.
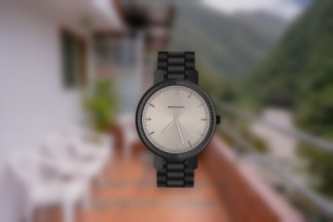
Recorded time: 7:27
